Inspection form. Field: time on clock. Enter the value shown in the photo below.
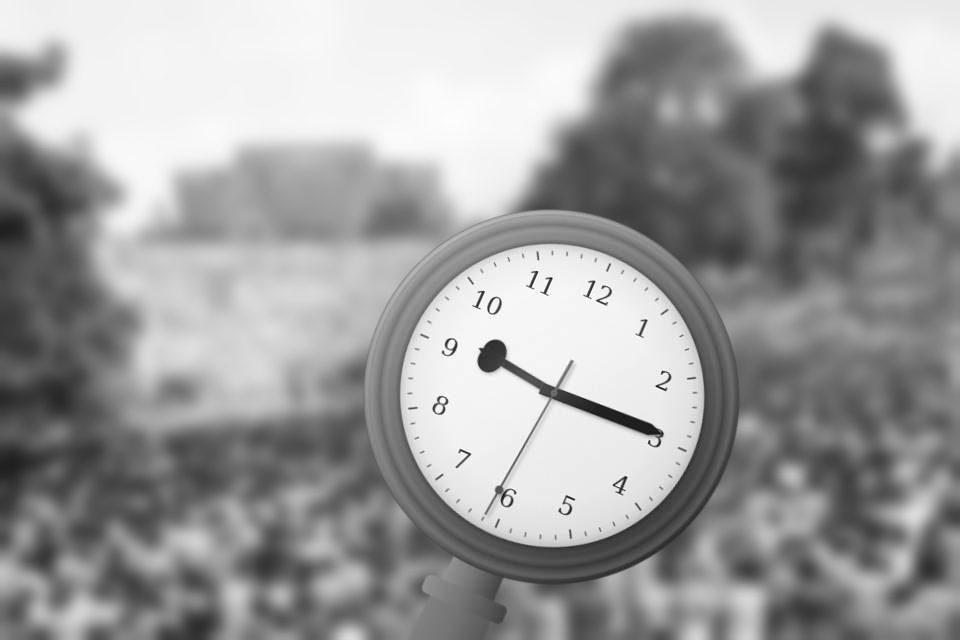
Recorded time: 9:14:31
